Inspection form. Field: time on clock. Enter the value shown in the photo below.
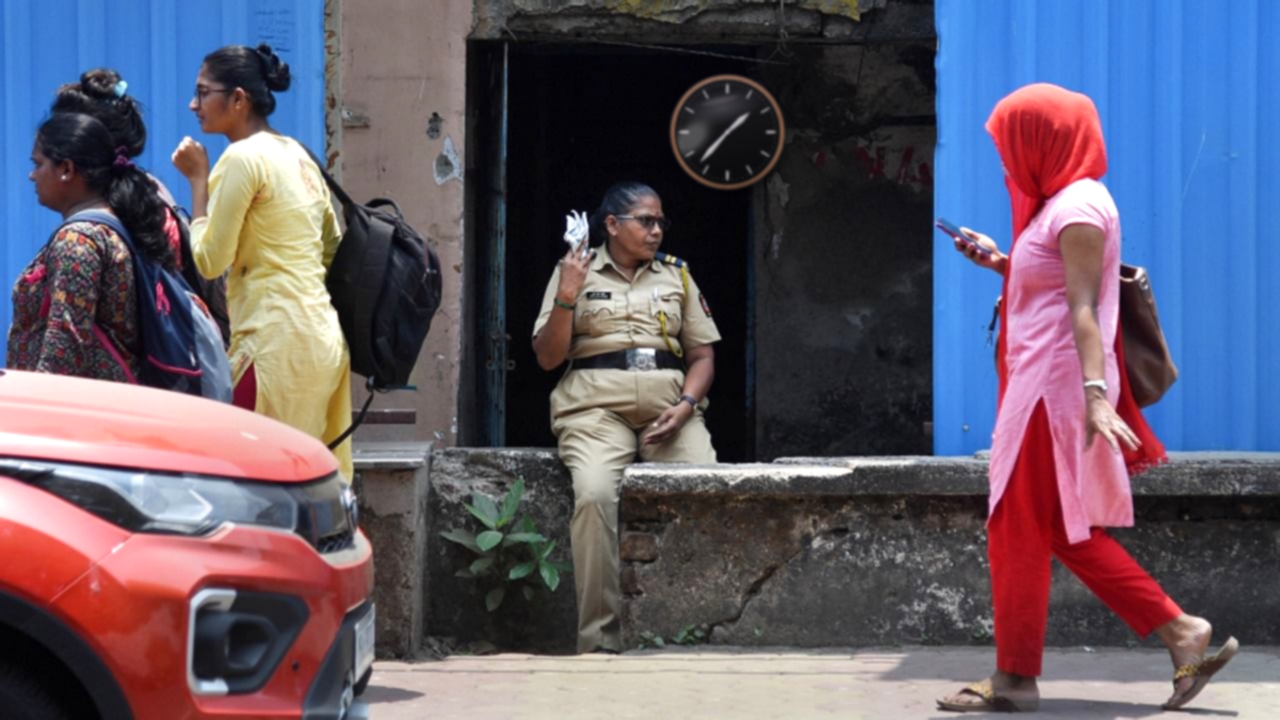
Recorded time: 1:37
